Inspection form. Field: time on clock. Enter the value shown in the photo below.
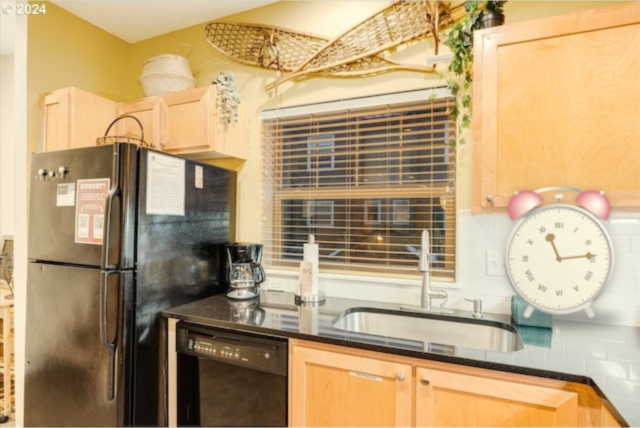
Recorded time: 11:14
